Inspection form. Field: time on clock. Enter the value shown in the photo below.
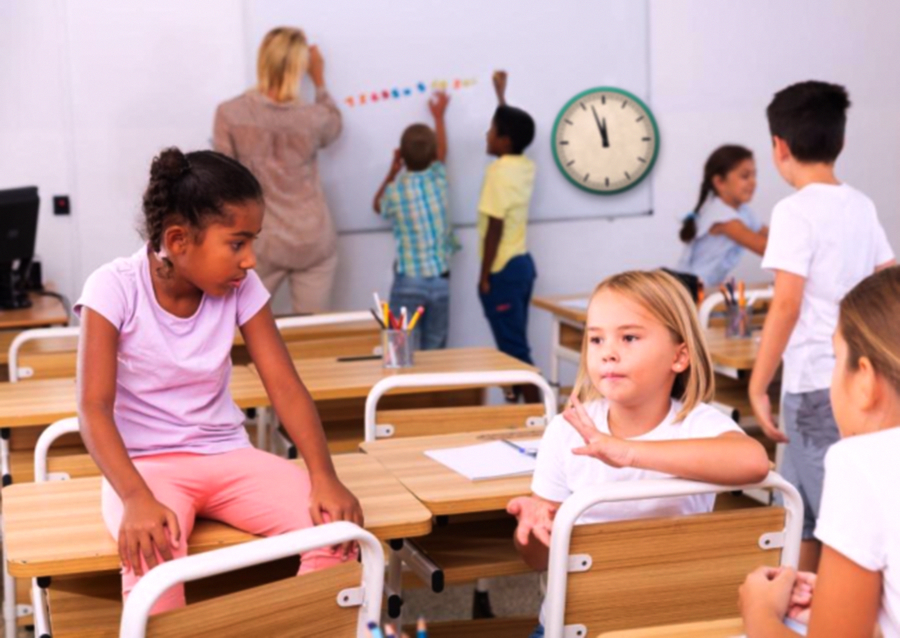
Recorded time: 11:57
